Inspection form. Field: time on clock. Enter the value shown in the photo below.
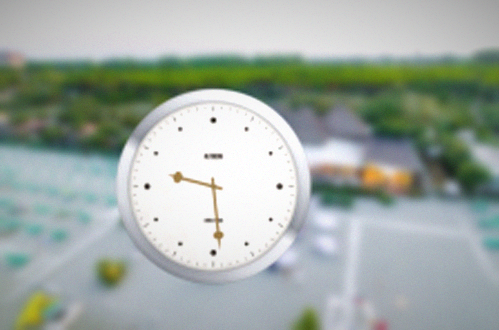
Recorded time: 9:29
